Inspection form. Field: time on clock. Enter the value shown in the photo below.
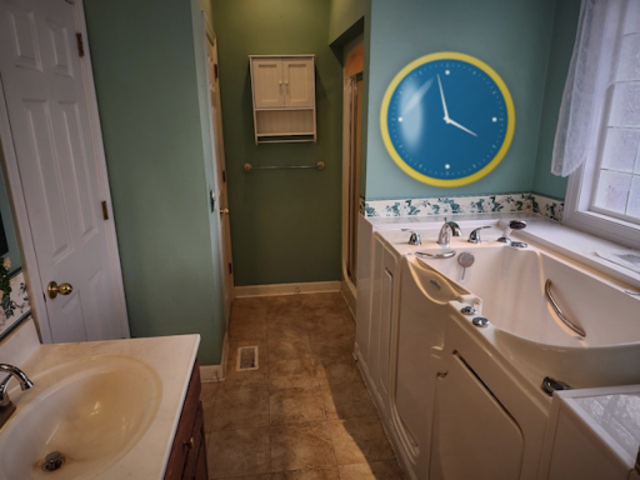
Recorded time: 3:58
